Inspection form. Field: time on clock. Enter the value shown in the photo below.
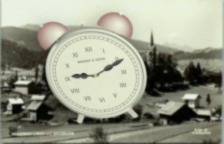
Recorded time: 9:11
